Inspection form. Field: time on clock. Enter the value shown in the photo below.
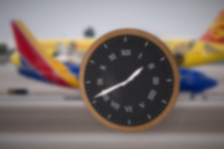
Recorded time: 1:41
